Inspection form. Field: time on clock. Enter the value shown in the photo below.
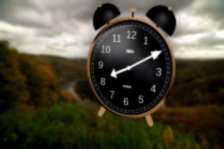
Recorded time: 8:10
